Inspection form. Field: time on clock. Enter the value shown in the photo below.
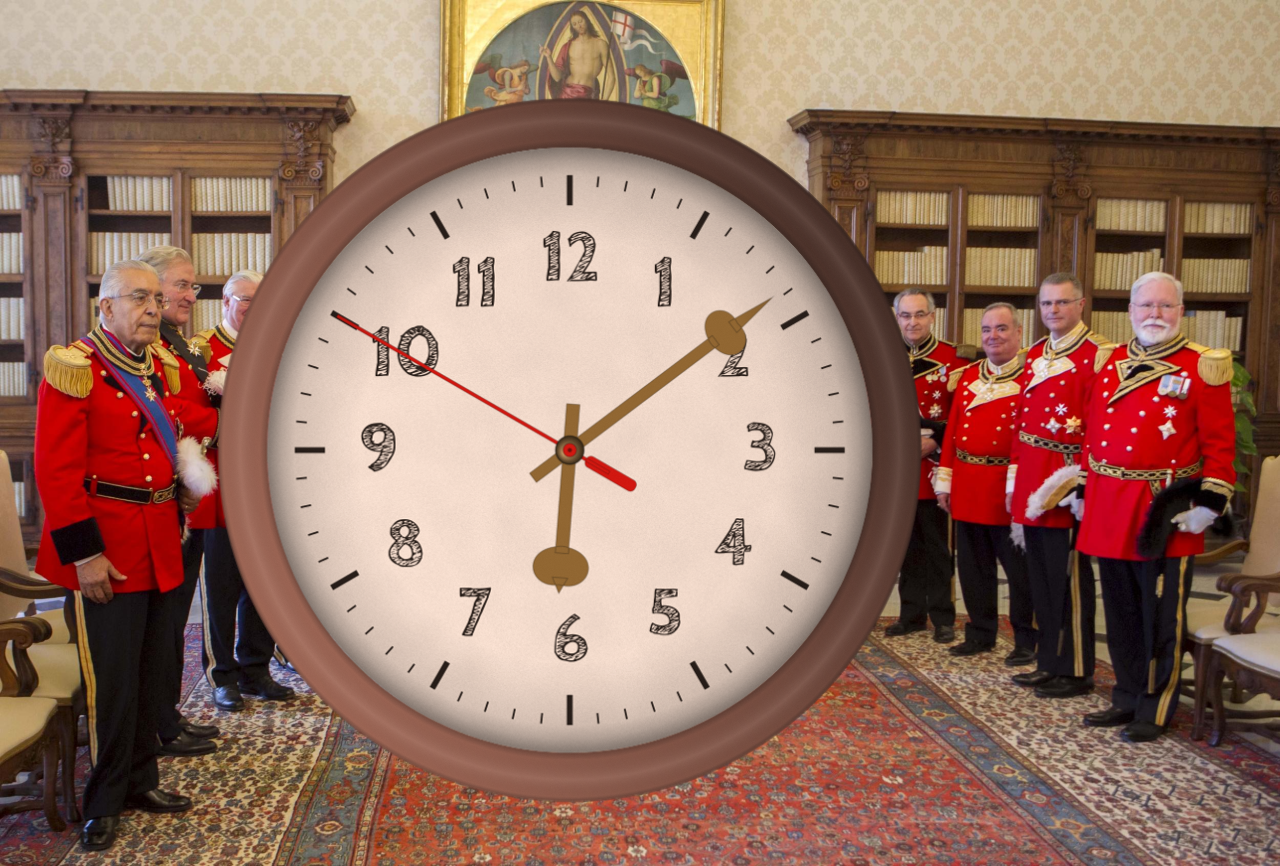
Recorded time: 6:08:50
